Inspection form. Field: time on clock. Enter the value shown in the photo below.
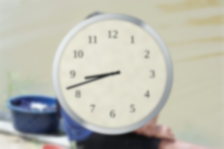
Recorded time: 8:42
